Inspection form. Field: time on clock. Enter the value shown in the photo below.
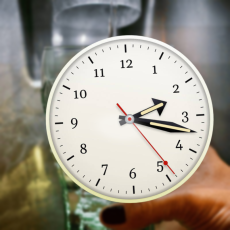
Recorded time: 2:17:24
